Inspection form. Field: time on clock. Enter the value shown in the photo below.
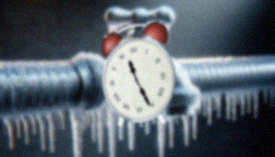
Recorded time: 11:26
